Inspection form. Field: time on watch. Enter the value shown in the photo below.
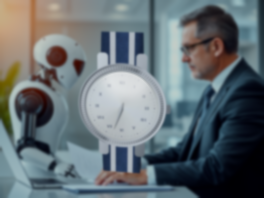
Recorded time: 6:33
